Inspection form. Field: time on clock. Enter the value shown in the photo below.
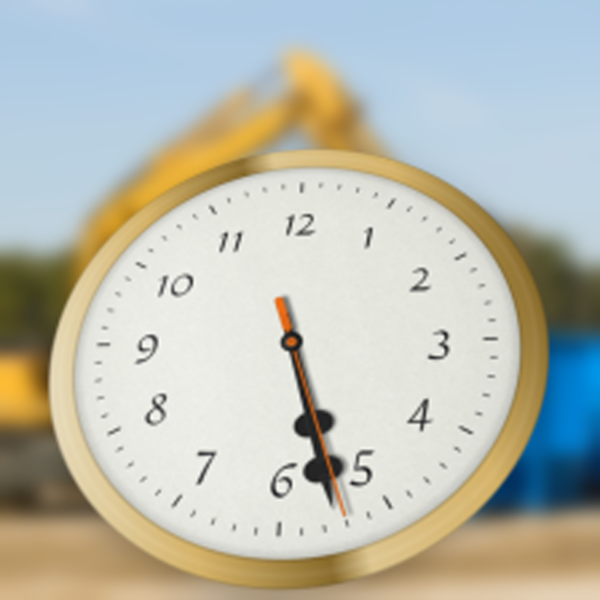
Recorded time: 5:27:27
